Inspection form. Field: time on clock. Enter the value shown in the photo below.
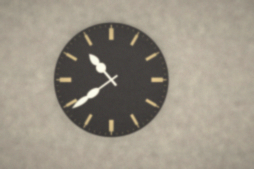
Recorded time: 10:39
